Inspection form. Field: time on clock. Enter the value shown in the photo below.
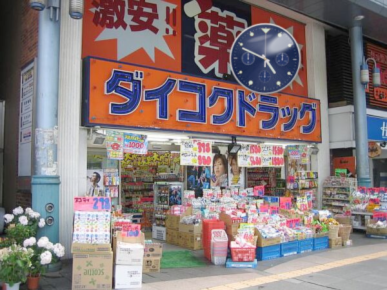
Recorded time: 4:49
